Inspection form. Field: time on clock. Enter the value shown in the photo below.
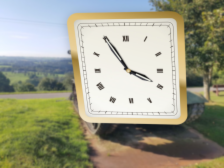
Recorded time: 3:55
